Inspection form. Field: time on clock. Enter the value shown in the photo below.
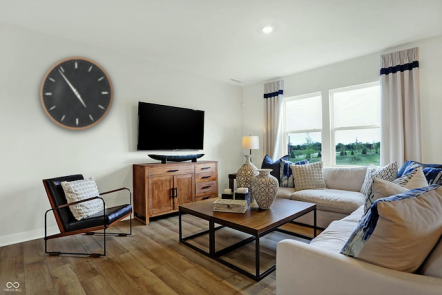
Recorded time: 4:54
